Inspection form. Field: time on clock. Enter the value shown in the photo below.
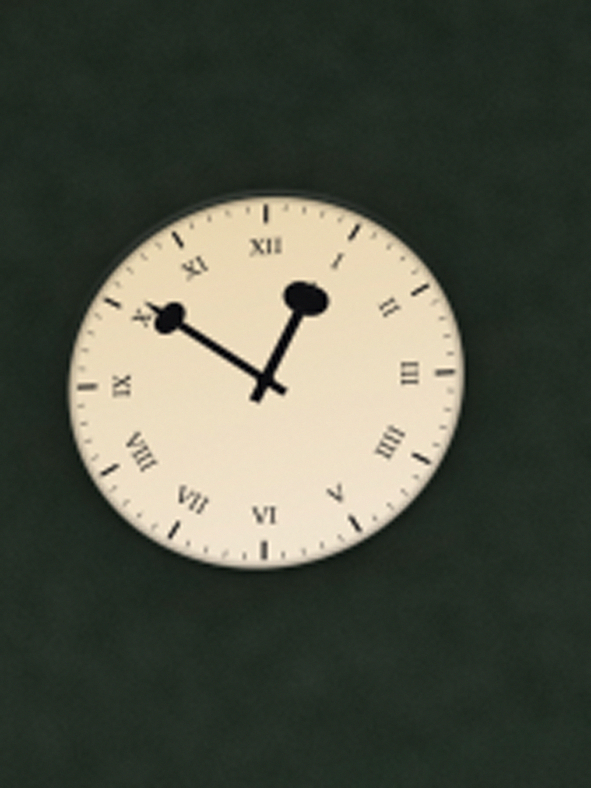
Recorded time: 12:51
